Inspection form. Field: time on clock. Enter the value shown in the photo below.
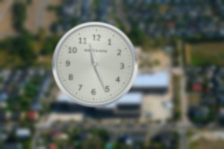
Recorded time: 11:26
